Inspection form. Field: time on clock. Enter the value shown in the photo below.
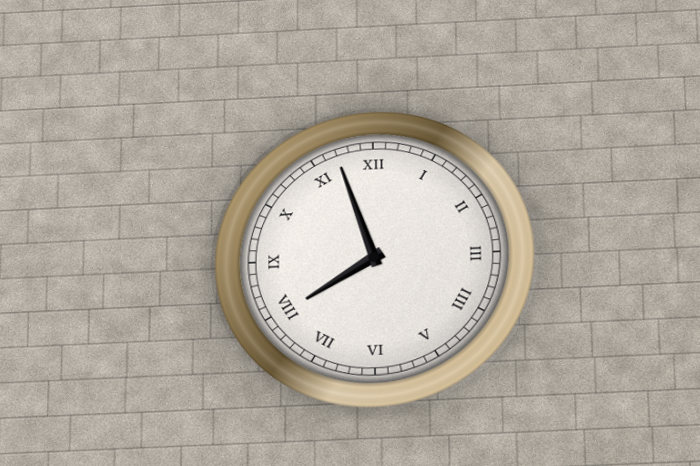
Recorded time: 7:57
